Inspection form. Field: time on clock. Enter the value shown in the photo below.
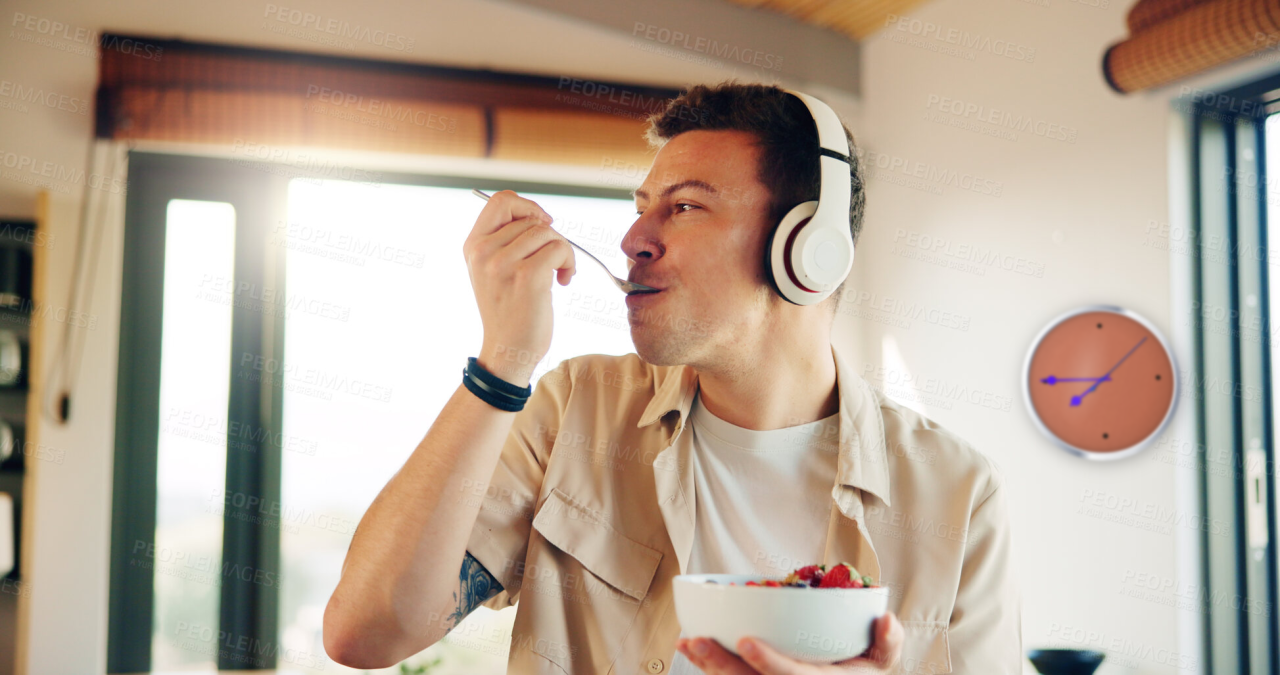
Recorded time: 7:45:08
